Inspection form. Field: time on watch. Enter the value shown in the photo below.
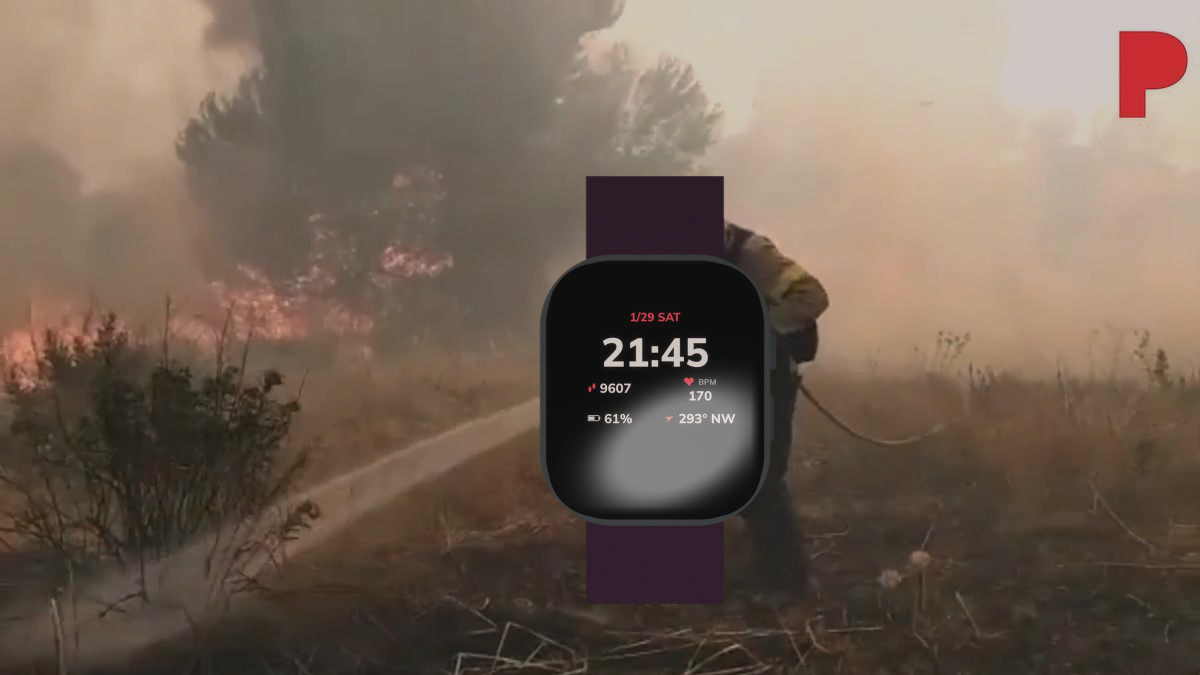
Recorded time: 21:45
